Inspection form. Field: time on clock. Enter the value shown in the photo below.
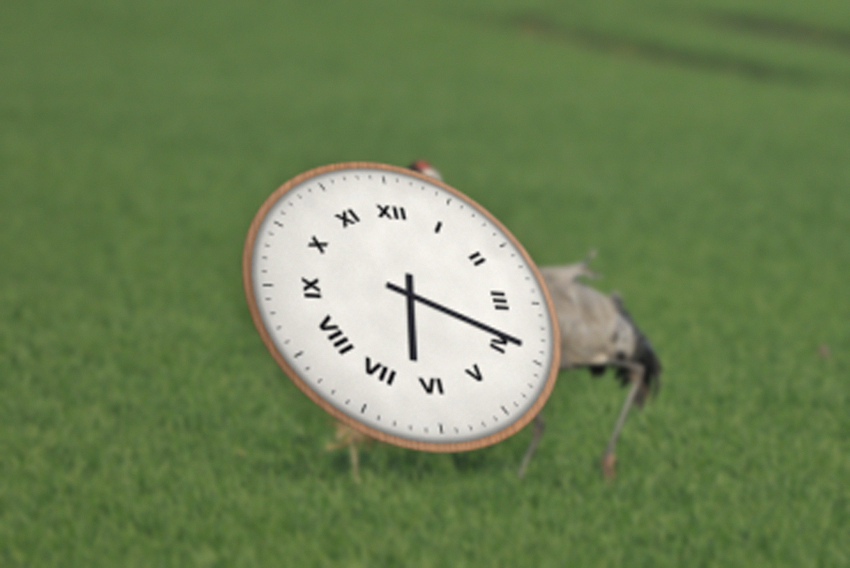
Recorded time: 6:19
